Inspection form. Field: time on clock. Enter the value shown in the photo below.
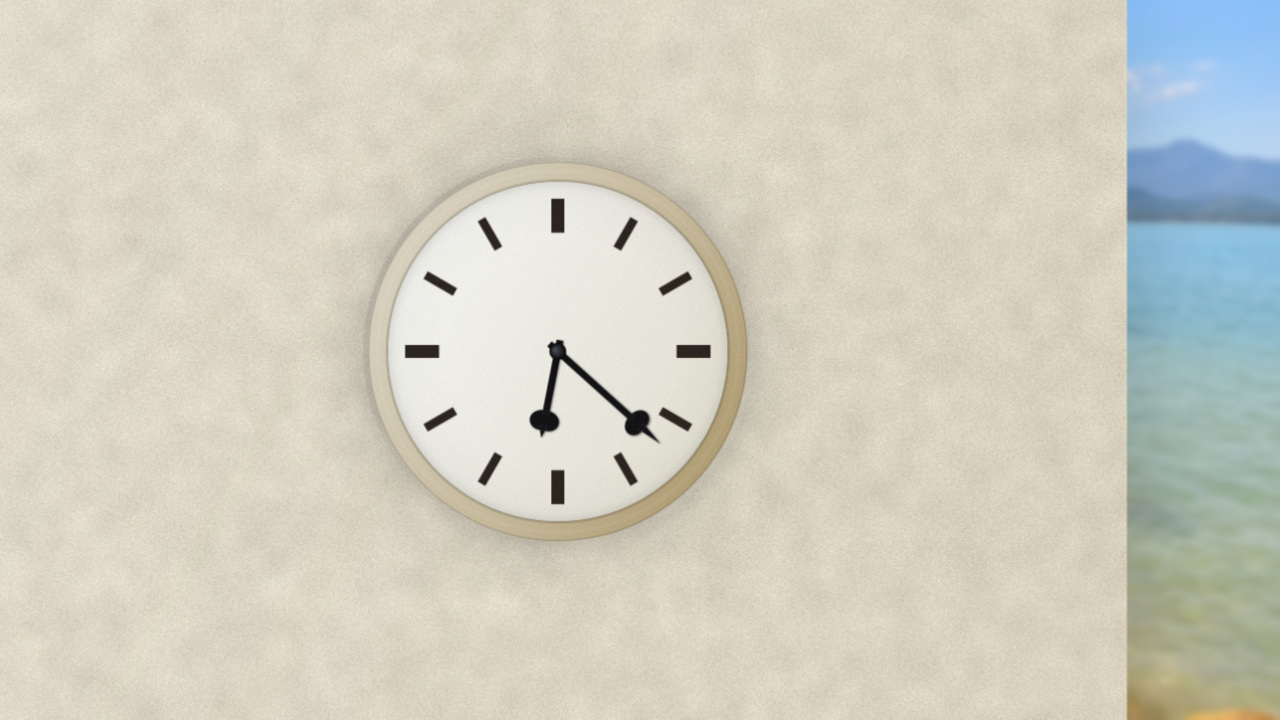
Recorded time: 6:22
